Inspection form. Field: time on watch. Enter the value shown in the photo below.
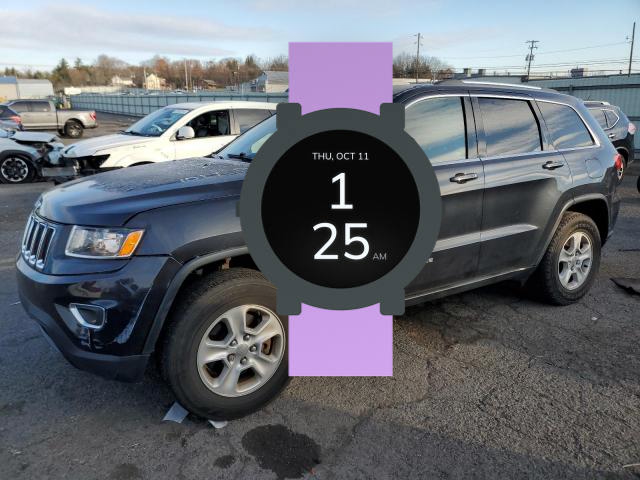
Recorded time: 1:25
